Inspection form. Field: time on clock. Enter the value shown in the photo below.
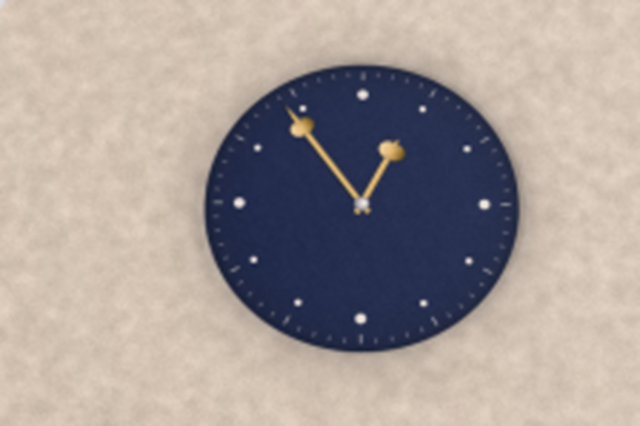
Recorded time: 12:54
